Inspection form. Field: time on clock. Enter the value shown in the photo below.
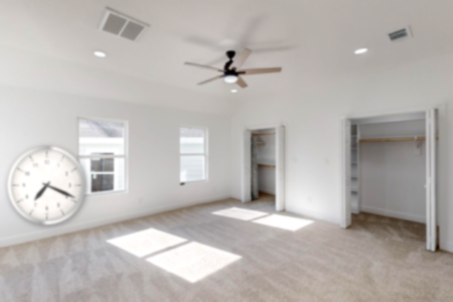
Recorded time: 7:19
